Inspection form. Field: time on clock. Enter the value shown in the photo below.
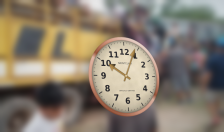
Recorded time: 10:04
